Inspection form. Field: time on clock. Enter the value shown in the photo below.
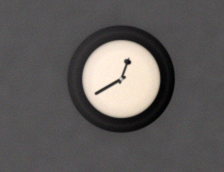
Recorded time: 12:40
